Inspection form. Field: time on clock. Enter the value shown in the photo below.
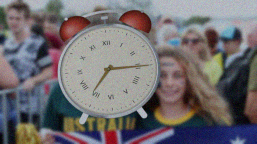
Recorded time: 7:15
